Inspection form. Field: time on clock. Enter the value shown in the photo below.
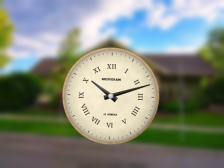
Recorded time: 10:12
